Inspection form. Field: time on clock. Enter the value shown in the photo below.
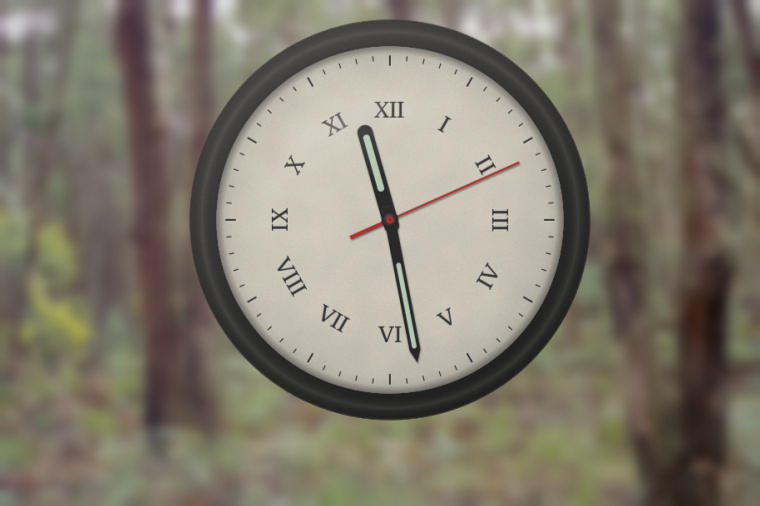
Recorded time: 11:28:11
